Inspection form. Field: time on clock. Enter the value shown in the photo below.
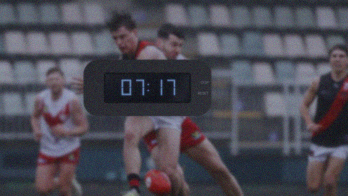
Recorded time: 7:17
